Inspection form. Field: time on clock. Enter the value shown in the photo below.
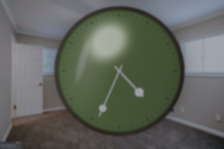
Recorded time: 4:34
